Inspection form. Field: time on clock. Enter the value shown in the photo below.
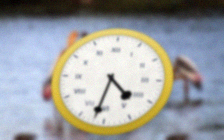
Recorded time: 4:32
